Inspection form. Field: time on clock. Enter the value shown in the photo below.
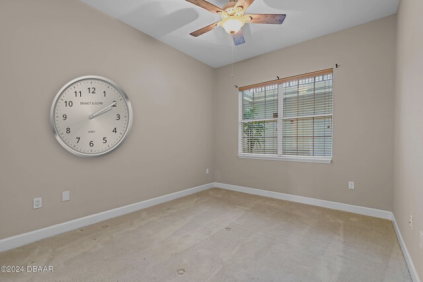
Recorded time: 2:10
